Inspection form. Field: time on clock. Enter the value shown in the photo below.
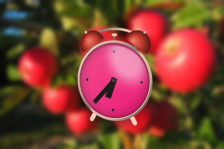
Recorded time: 6:37
